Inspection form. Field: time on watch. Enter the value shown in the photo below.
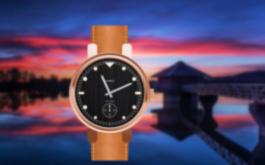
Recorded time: 11:11
